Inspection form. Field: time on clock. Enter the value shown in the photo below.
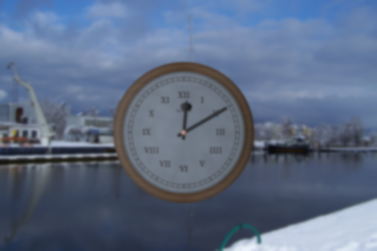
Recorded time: 12:10
